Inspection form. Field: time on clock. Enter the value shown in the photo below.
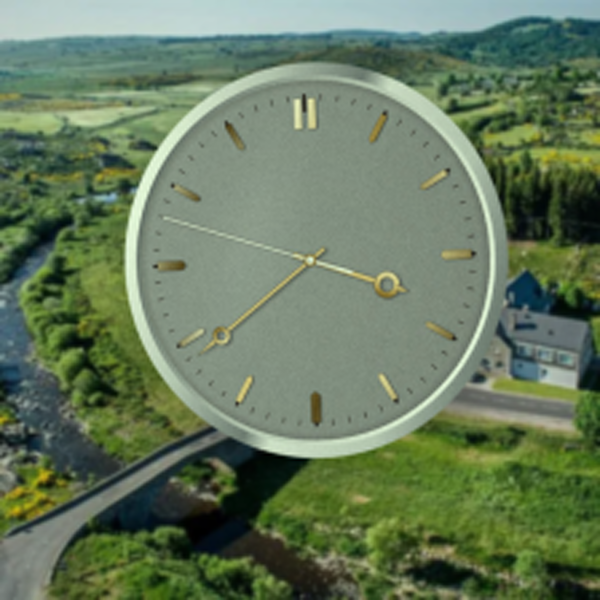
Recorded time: 3:38:48
